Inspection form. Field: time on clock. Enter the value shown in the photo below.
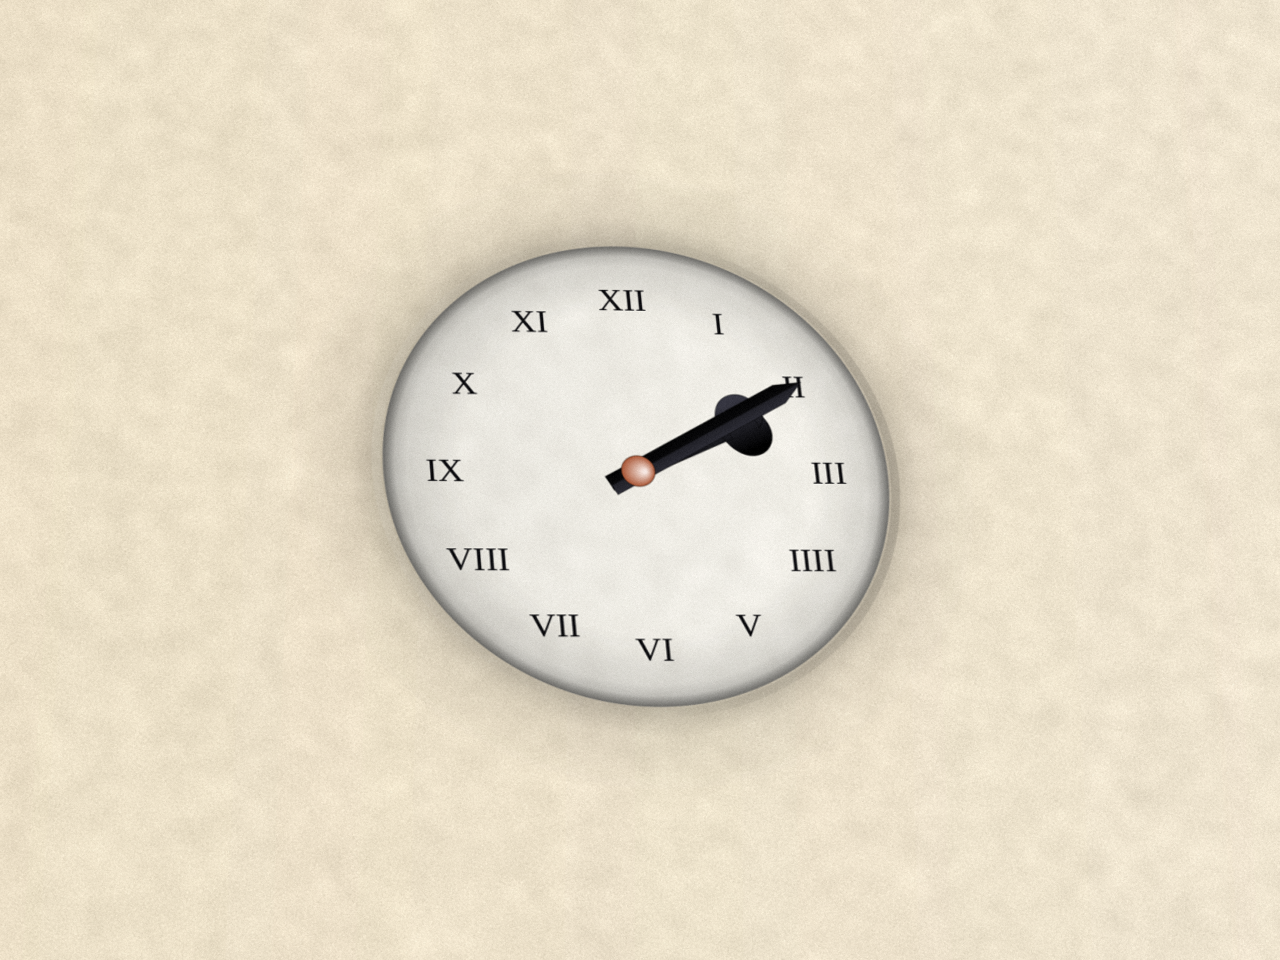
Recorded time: 2:10
